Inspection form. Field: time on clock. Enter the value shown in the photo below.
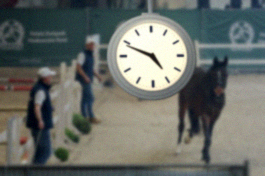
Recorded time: 4:49
